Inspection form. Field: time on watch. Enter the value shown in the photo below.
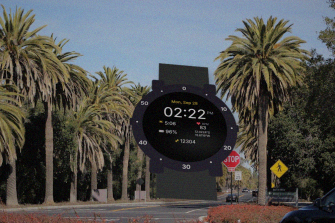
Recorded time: 2:22
